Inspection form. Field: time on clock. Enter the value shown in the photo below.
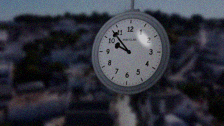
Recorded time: 9:53
